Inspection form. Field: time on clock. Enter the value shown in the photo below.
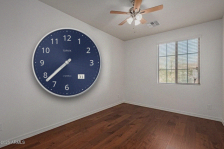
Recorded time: 7:38
